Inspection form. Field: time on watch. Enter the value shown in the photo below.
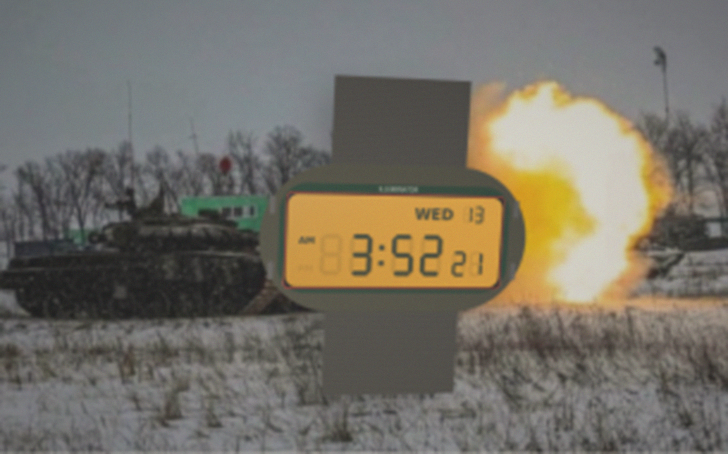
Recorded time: 3:52:21
